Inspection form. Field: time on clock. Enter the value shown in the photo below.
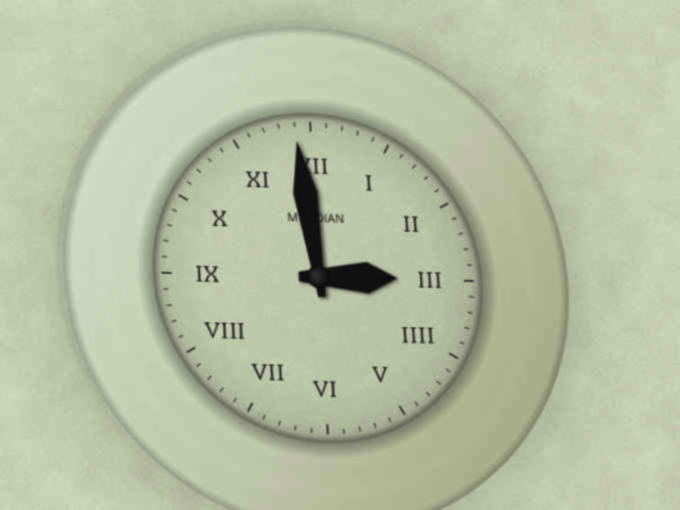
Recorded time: 2:59
